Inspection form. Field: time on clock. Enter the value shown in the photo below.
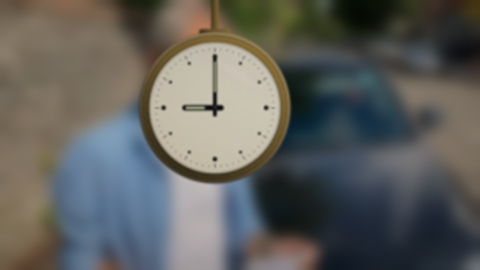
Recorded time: 9:00
